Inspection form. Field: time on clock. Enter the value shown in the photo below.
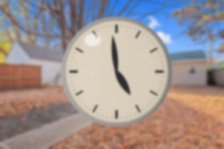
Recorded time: 4:59
